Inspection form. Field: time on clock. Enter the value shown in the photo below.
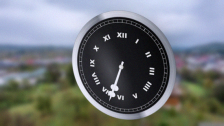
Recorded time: 6:33
